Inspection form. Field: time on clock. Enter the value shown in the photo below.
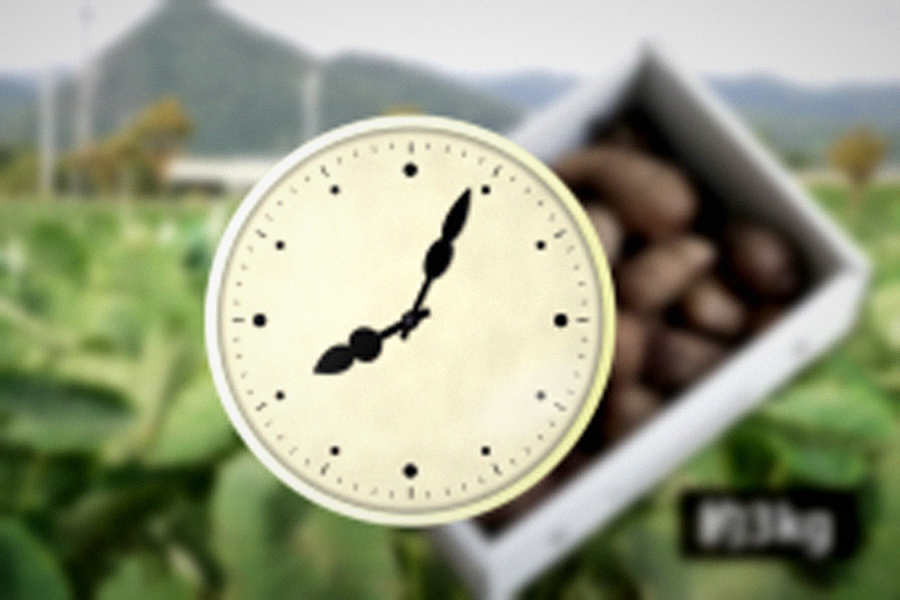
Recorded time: 8:04
